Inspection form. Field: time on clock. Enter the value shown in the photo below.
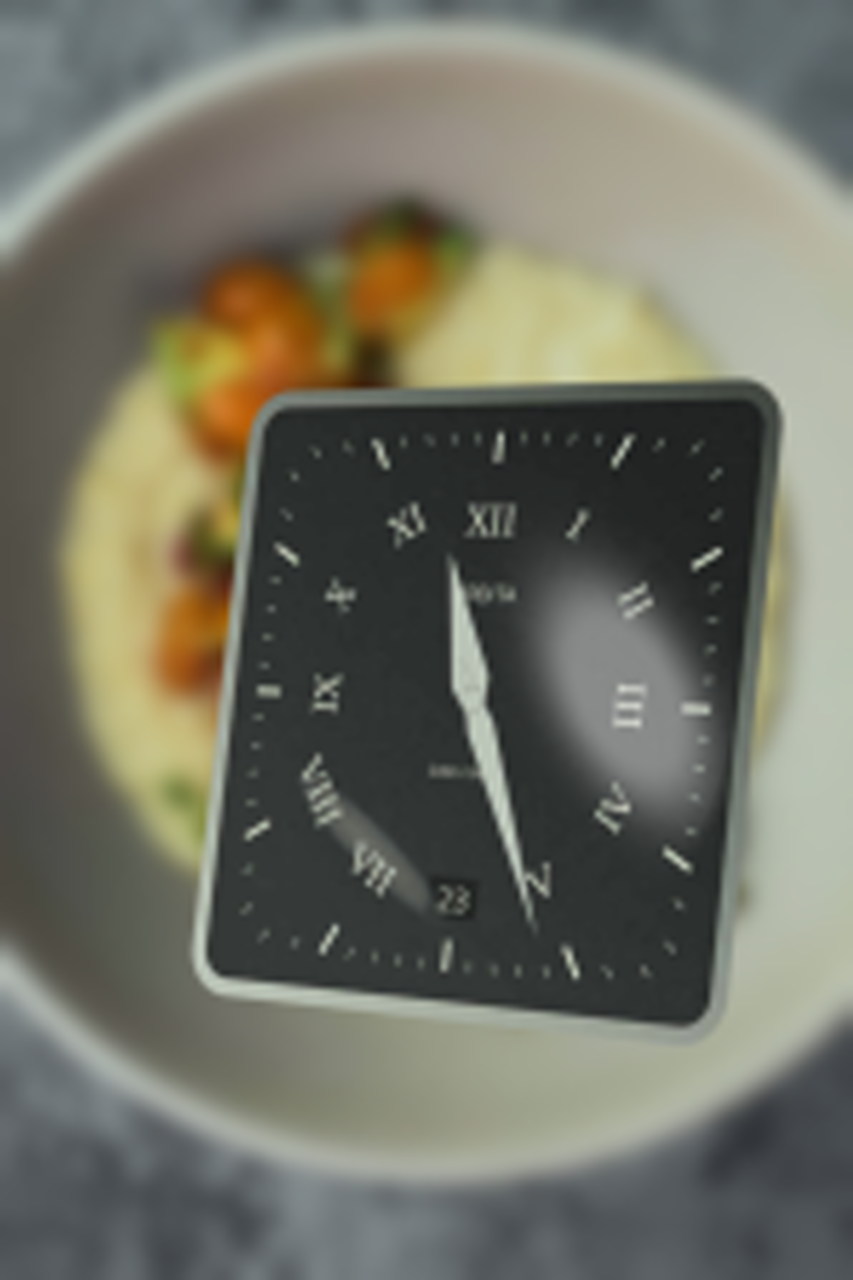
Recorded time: 11:26
